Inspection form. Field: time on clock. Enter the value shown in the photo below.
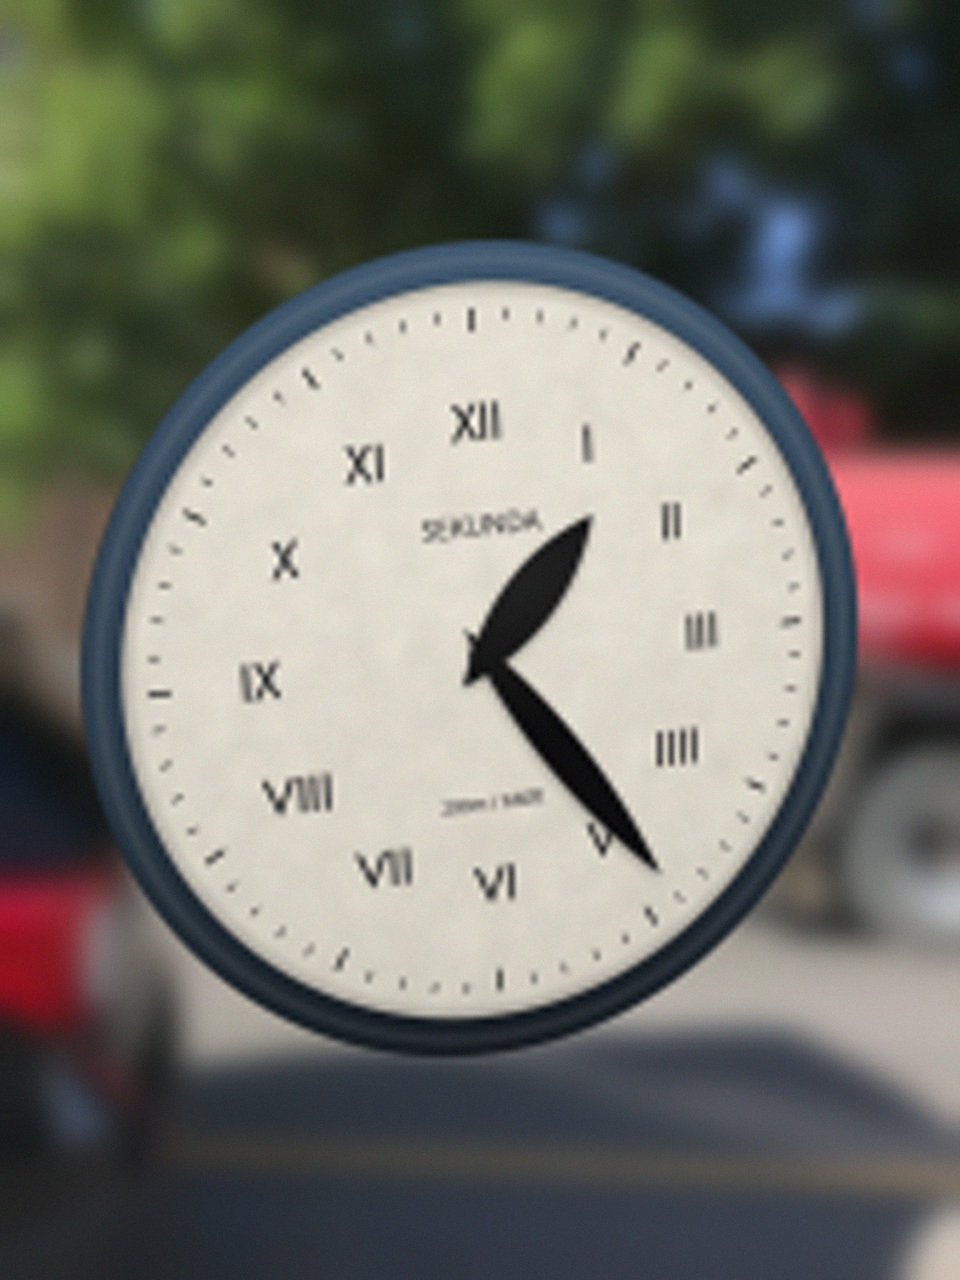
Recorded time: 1:24
